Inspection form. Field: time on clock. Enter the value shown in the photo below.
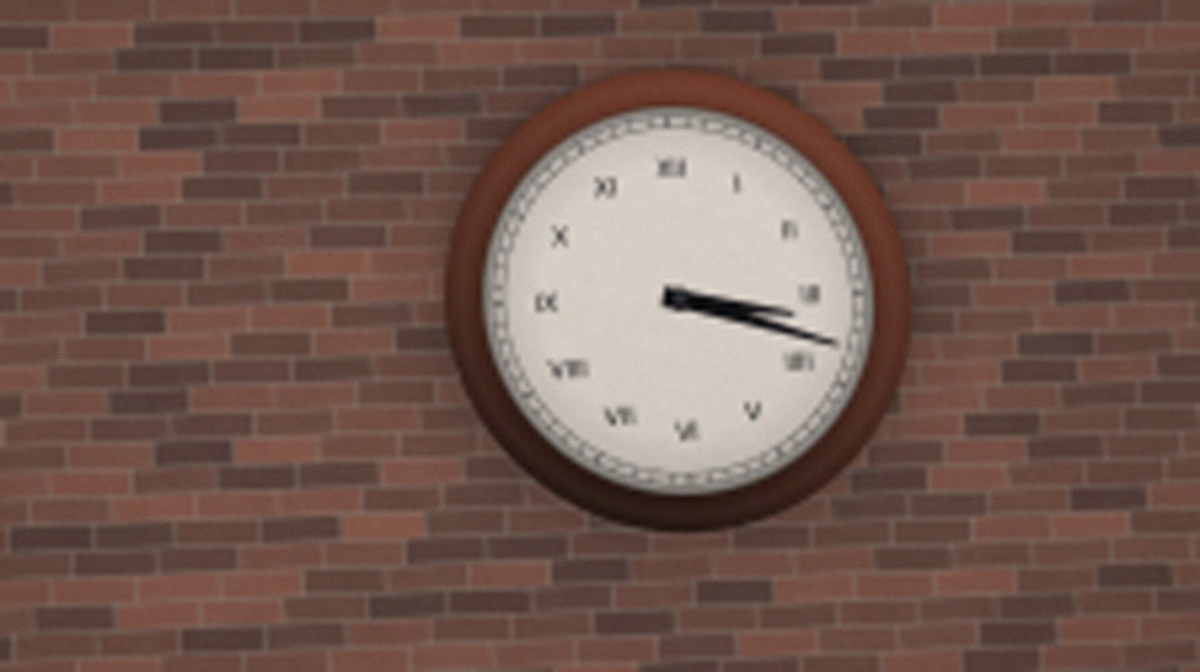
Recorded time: 3:18
